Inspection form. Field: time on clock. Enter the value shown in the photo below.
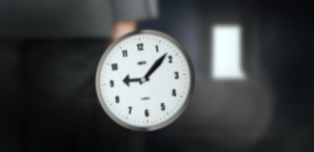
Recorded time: 9:08
